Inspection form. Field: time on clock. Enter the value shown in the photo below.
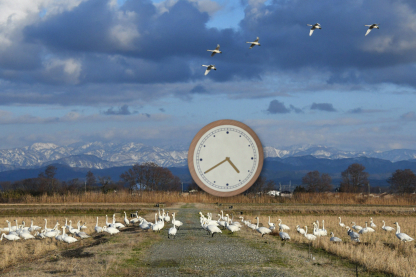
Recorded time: 4:40
